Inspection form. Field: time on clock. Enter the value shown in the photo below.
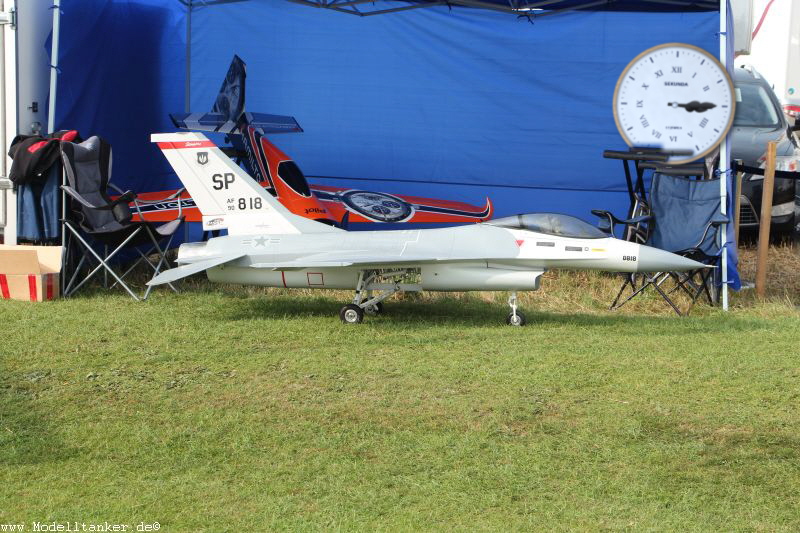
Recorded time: 3:15
